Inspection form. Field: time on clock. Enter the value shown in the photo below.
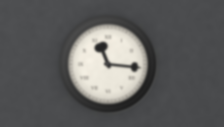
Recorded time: 11:16
